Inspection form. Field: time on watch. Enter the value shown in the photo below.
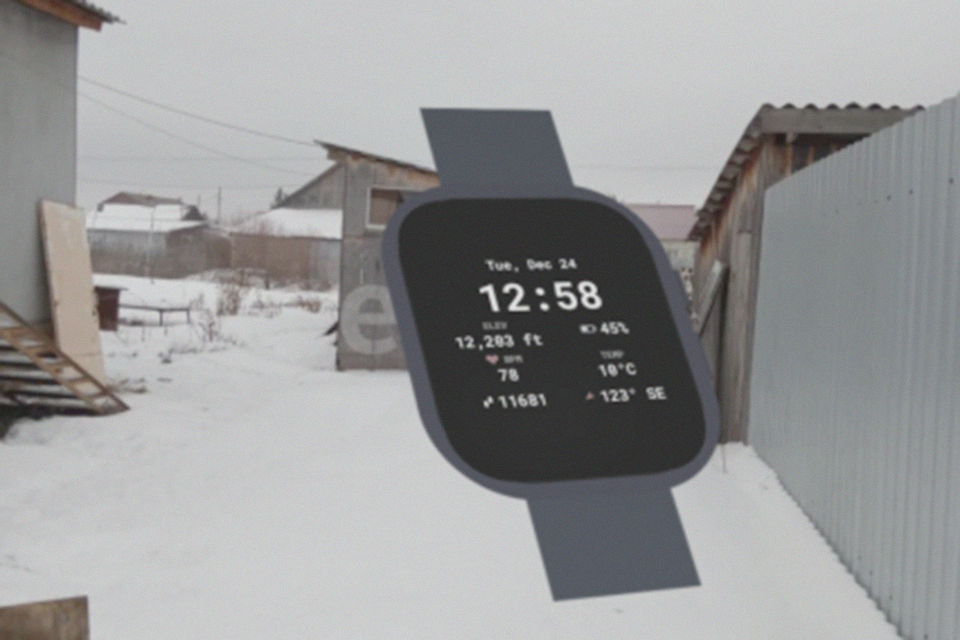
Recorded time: 12:58
